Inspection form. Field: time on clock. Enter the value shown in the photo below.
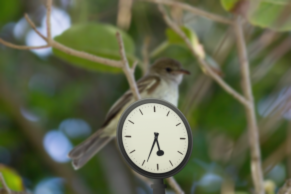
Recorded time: 5:34
